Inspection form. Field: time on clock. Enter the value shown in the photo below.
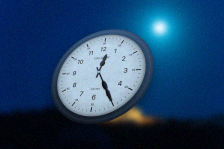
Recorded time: 12:25
